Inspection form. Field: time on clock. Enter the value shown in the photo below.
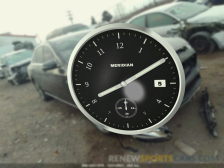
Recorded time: 8:10
